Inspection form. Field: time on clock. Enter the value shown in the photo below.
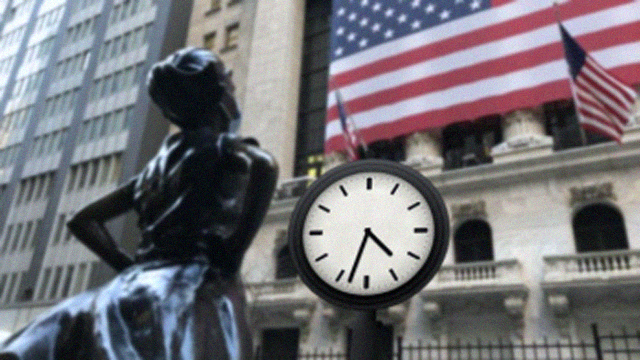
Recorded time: 4:33
